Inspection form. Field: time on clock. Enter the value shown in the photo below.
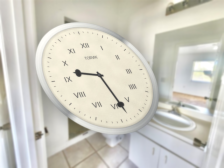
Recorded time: 9:28
